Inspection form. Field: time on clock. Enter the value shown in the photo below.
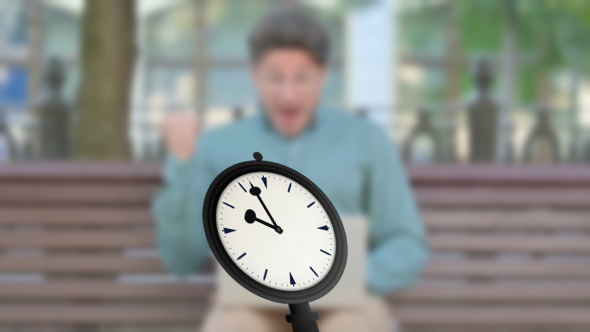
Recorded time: 9:57
